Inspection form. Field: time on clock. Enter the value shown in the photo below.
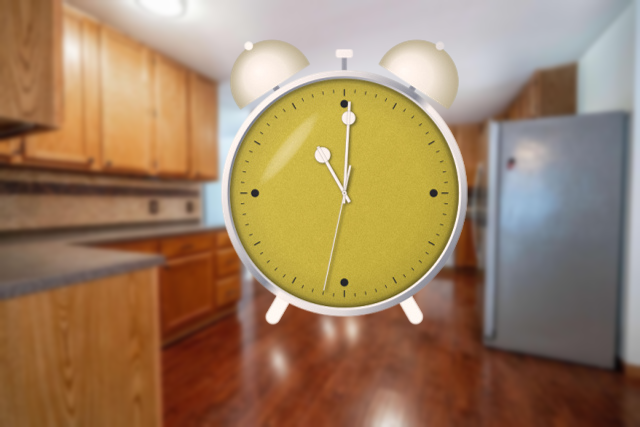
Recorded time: 11:00:32
